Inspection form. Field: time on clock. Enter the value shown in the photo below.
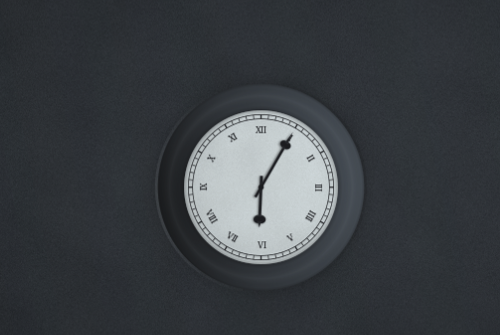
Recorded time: 6:05
